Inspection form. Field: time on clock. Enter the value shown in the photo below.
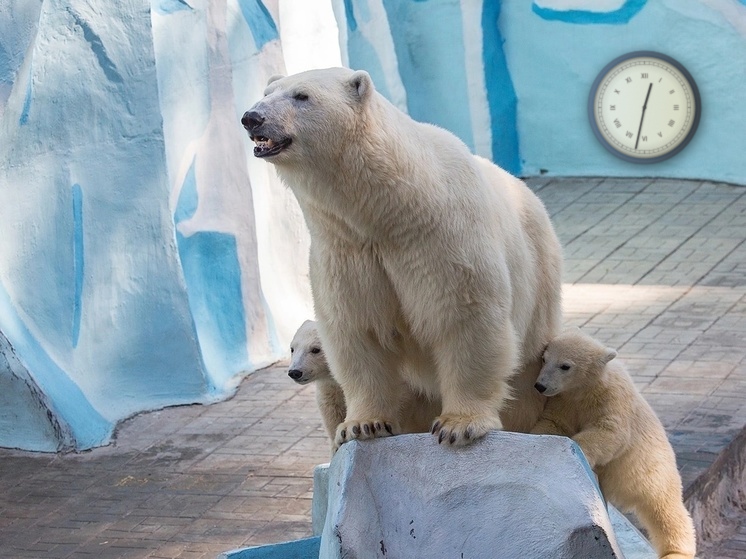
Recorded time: 12:32
